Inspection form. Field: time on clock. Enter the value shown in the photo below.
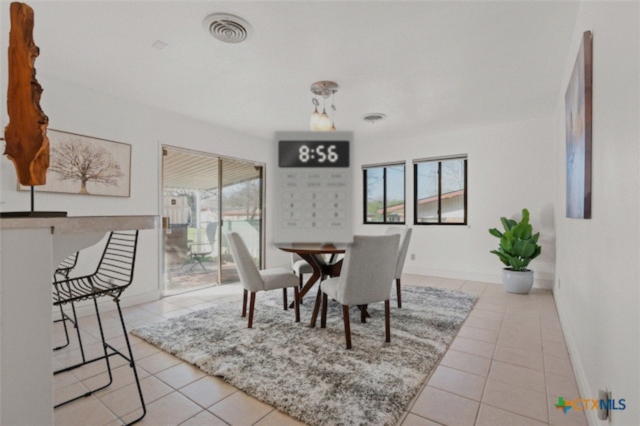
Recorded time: 8:56
